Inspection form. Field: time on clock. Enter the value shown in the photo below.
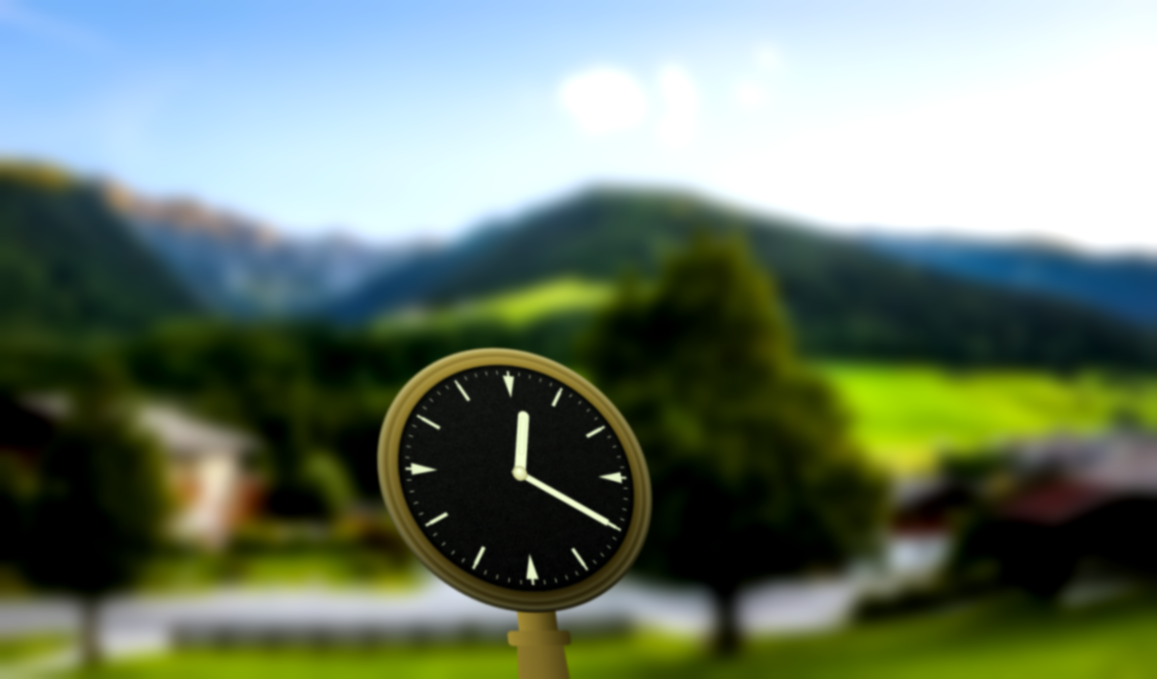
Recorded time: 12:20
